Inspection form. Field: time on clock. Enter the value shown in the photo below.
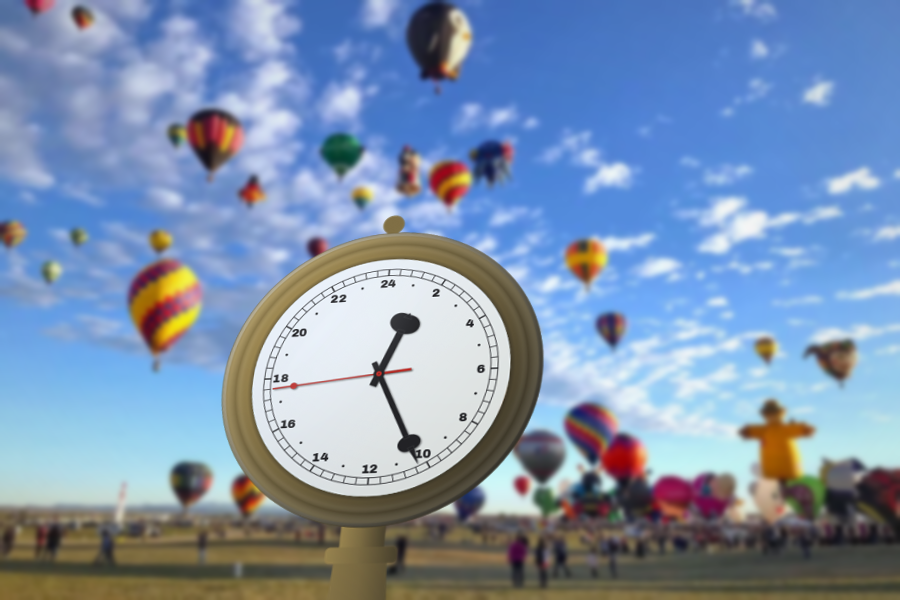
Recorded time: 1:25:44
